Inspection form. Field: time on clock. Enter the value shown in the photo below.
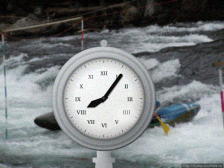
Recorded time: 8:06
